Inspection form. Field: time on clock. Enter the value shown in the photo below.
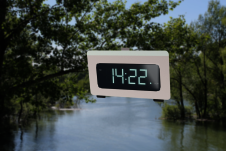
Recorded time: 14:22
